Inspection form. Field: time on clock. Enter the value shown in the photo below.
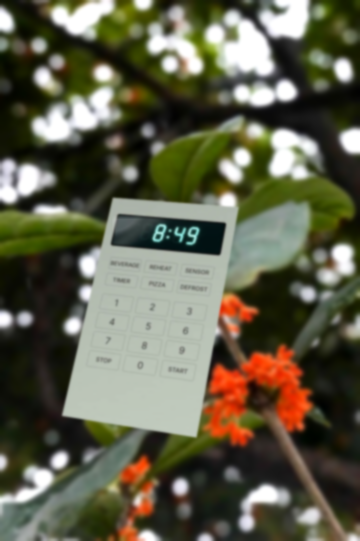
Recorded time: 8:49
